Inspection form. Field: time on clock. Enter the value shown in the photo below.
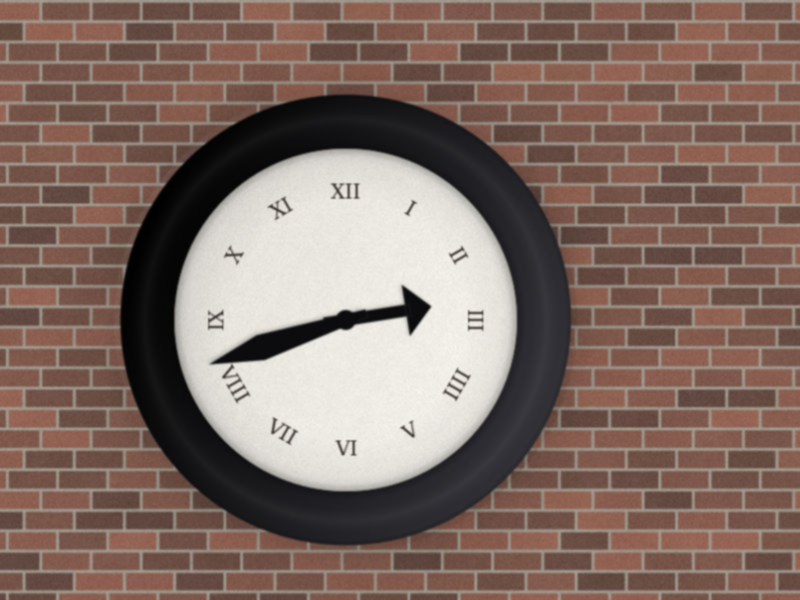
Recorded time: 2:42
